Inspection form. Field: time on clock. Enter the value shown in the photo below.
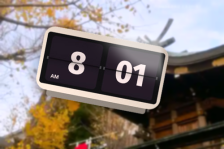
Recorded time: 8:01
